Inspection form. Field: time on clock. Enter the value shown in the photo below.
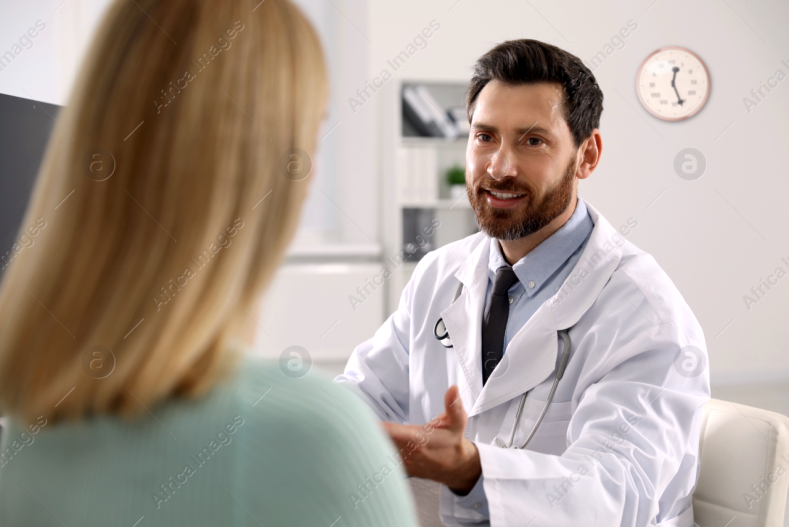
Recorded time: 12:27
